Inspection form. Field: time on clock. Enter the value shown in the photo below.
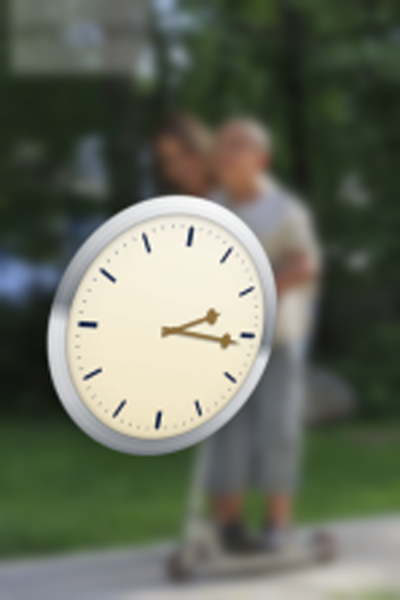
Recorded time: 2:16
